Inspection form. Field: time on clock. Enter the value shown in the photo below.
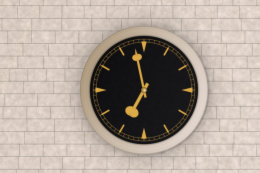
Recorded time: 6:58
